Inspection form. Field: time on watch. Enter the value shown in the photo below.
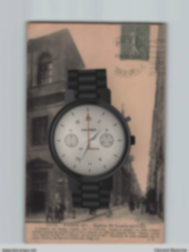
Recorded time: 1:34
